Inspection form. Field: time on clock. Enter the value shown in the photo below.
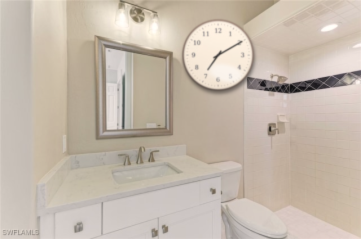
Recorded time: 7:10
